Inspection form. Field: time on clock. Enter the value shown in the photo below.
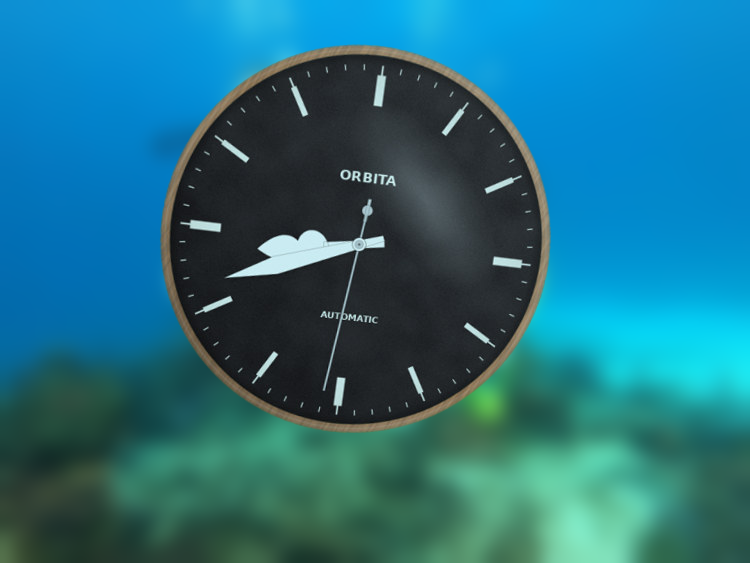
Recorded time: 8:41:31
